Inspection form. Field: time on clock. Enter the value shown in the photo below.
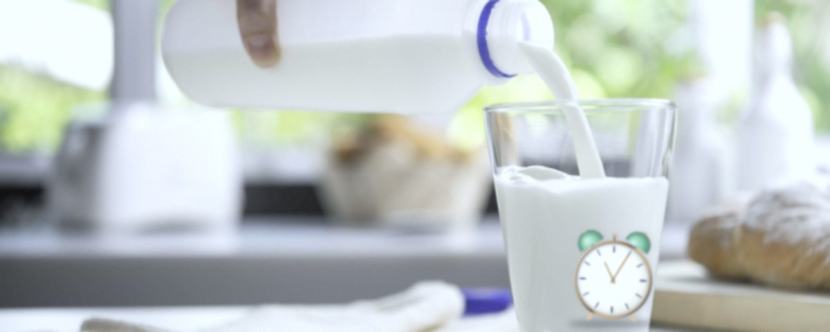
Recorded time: 11:05
